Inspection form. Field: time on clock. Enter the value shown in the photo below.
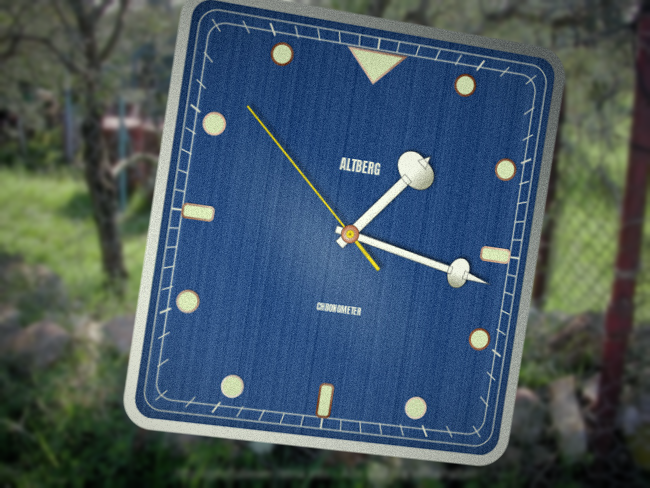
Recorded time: 1:16:52
